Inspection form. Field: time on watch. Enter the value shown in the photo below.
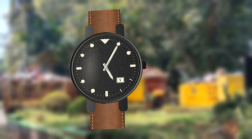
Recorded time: 5:05
